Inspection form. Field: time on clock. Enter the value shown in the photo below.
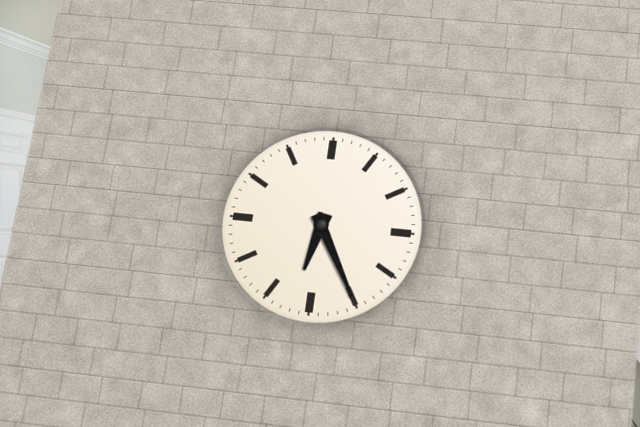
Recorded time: 6:25
